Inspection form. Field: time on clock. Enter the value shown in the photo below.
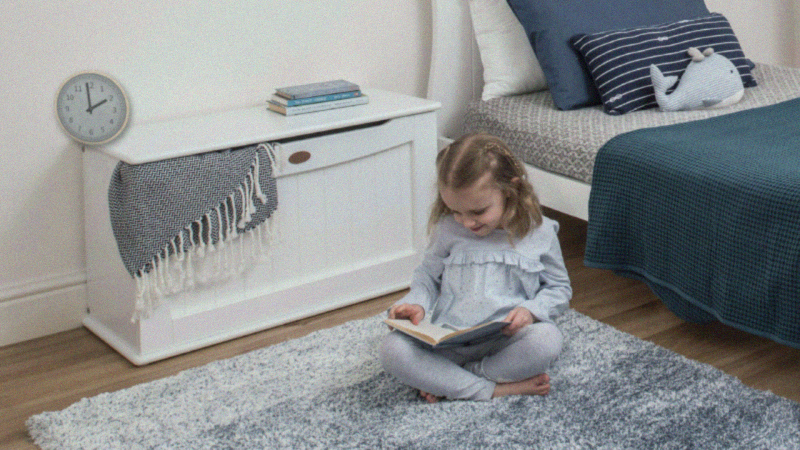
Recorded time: 1:59
